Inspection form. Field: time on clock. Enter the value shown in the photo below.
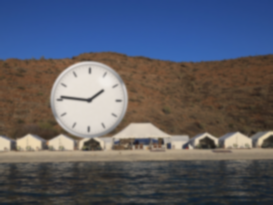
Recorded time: 1:46
